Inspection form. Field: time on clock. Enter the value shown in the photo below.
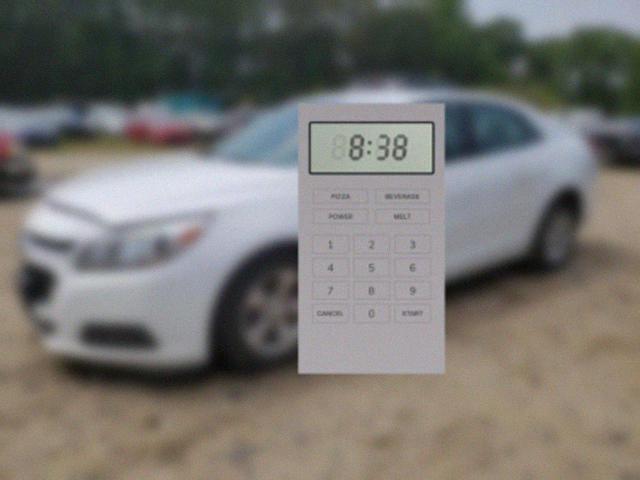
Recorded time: 8:38
